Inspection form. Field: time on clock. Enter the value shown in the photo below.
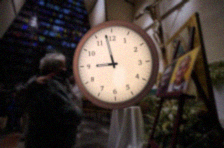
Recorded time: 8:58
